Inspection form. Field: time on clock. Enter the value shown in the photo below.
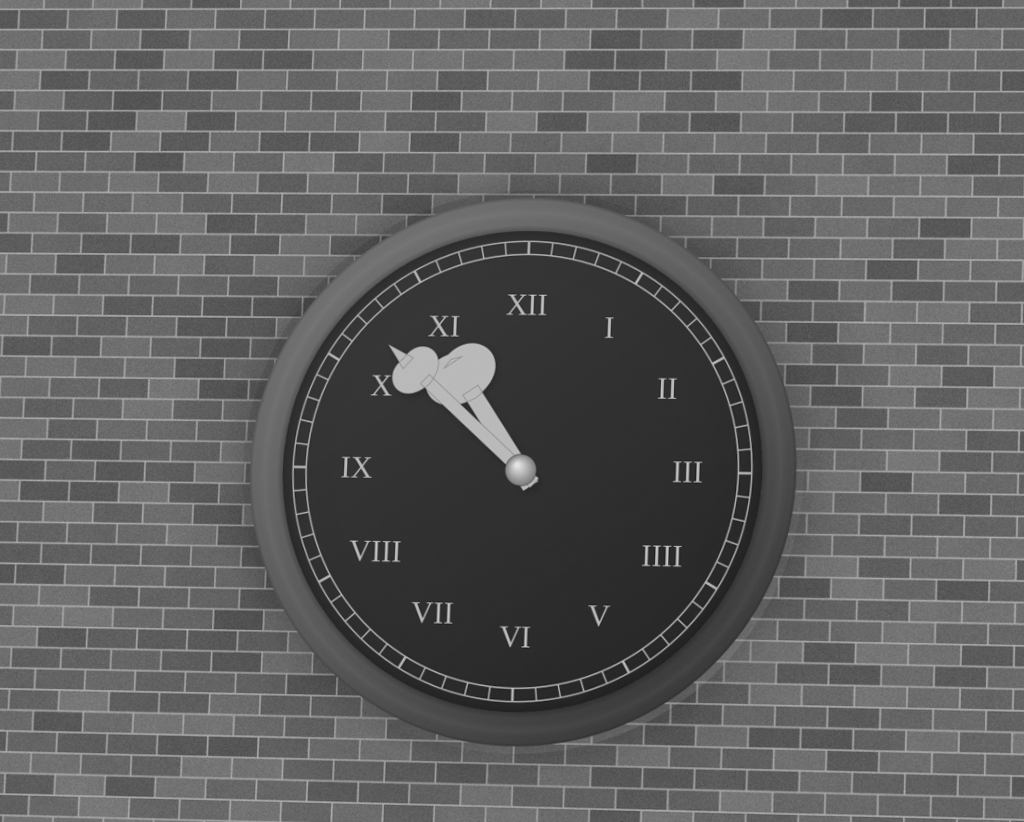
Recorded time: 10:52
